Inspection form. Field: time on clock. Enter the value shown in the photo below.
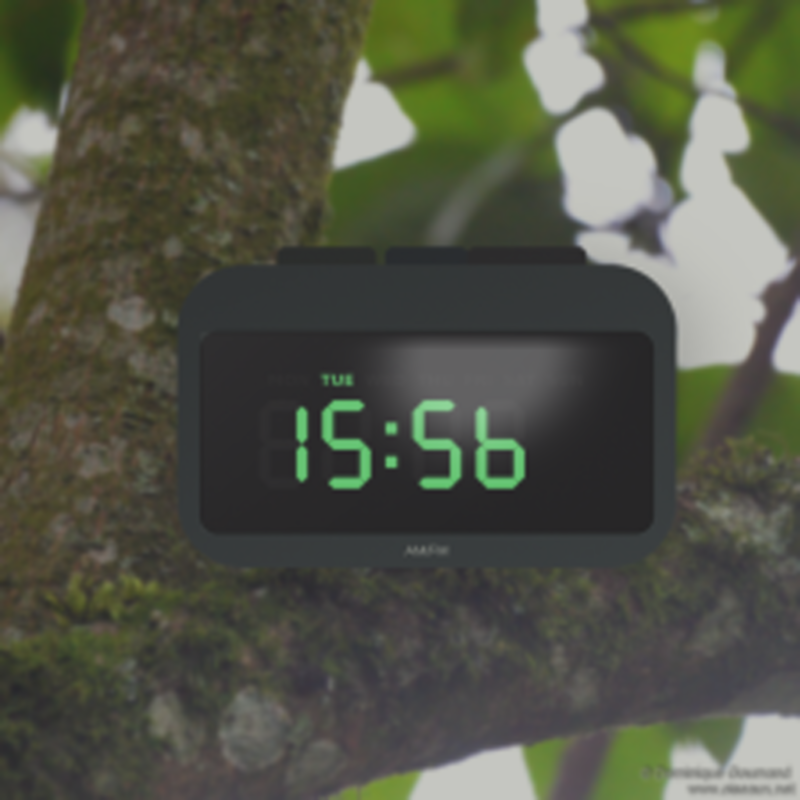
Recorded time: 15:56
